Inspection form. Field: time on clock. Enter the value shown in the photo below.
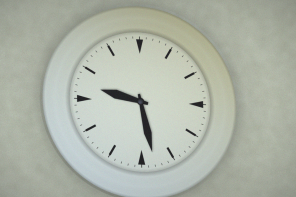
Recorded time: 9:28
